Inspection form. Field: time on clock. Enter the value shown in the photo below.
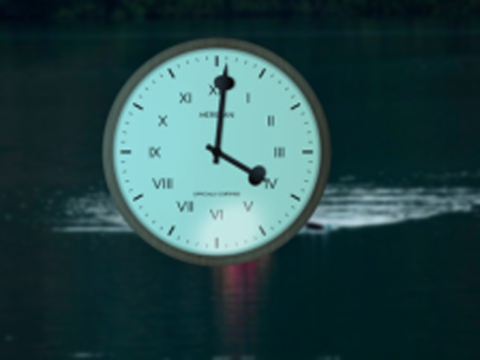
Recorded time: 4:01
